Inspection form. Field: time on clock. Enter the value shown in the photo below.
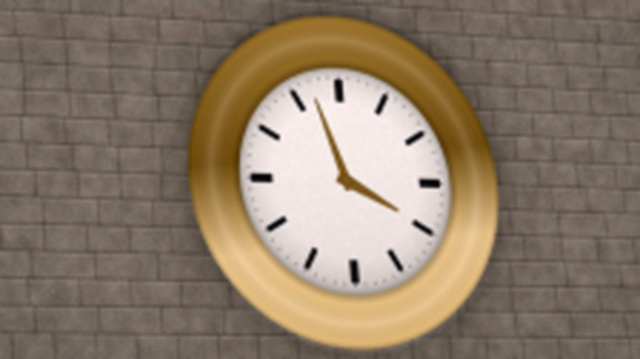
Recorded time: 3:57
